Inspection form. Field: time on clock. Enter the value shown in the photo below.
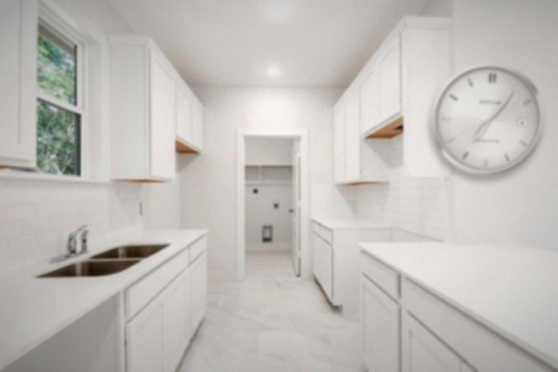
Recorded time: 7:06
